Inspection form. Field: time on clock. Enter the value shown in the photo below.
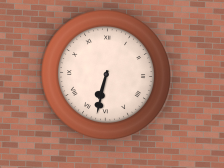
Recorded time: 6:32
